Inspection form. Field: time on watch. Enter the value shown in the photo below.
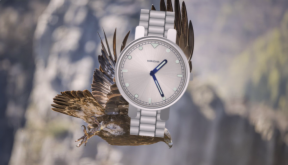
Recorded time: 1:25
